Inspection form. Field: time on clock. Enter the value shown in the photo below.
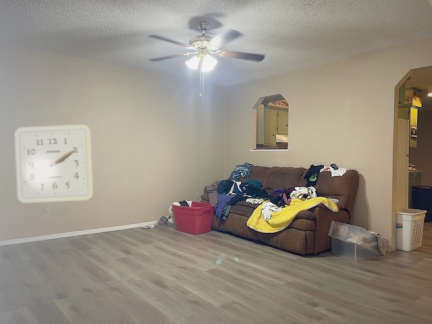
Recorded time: 2:10
